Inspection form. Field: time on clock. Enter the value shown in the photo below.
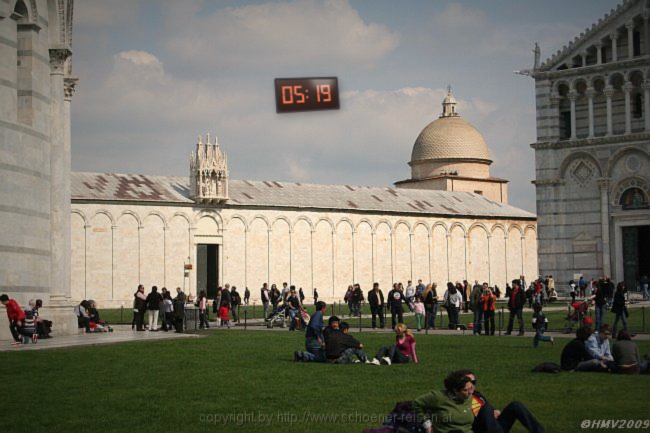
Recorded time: 5:19
